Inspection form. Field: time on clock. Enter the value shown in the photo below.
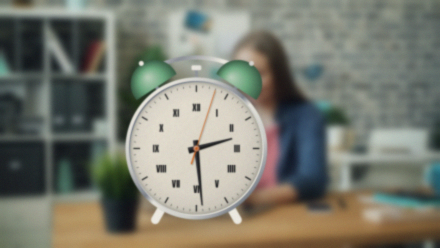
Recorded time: 2:29:03
